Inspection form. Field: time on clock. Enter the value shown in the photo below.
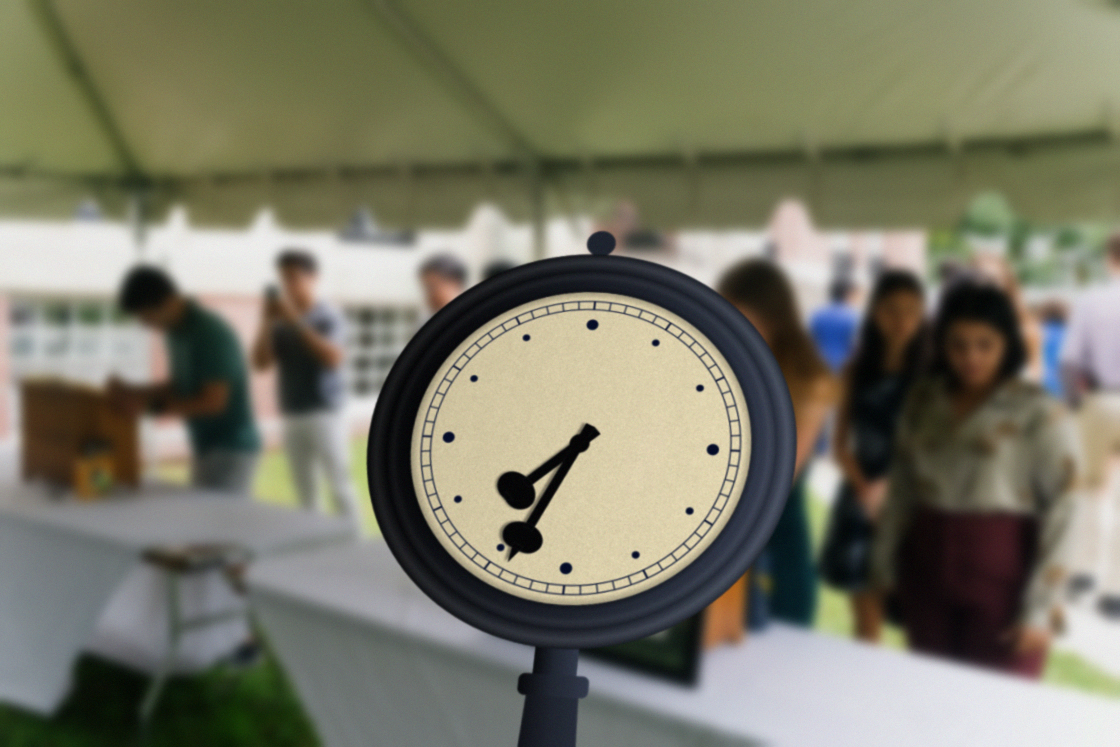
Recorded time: 7:34
